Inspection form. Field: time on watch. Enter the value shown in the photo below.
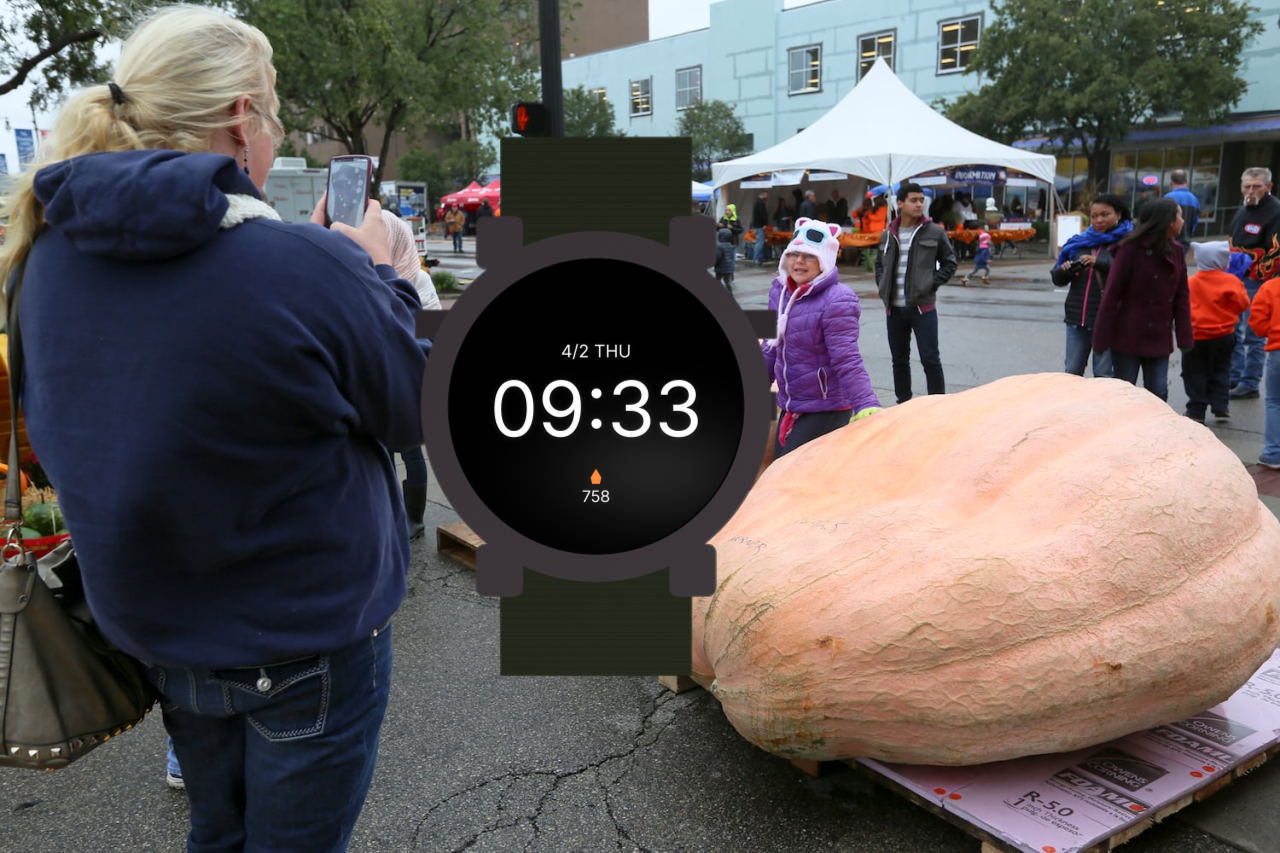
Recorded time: 9:33
